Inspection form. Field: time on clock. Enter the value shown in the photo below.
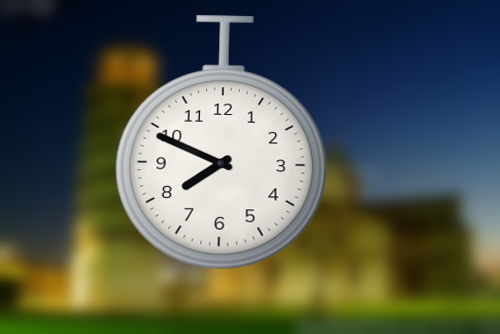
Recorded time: 7:49
